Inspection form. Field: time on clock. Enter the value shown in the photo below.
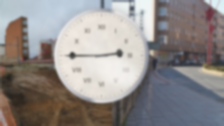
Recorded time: 2:45
